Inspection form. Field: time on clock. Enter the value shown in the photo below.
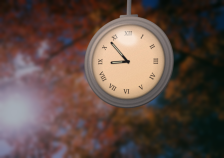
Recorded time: 8:53
